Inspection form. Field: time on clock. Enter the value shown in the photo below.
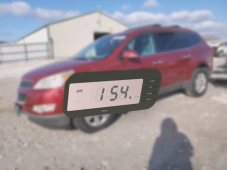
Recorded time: 1:54
